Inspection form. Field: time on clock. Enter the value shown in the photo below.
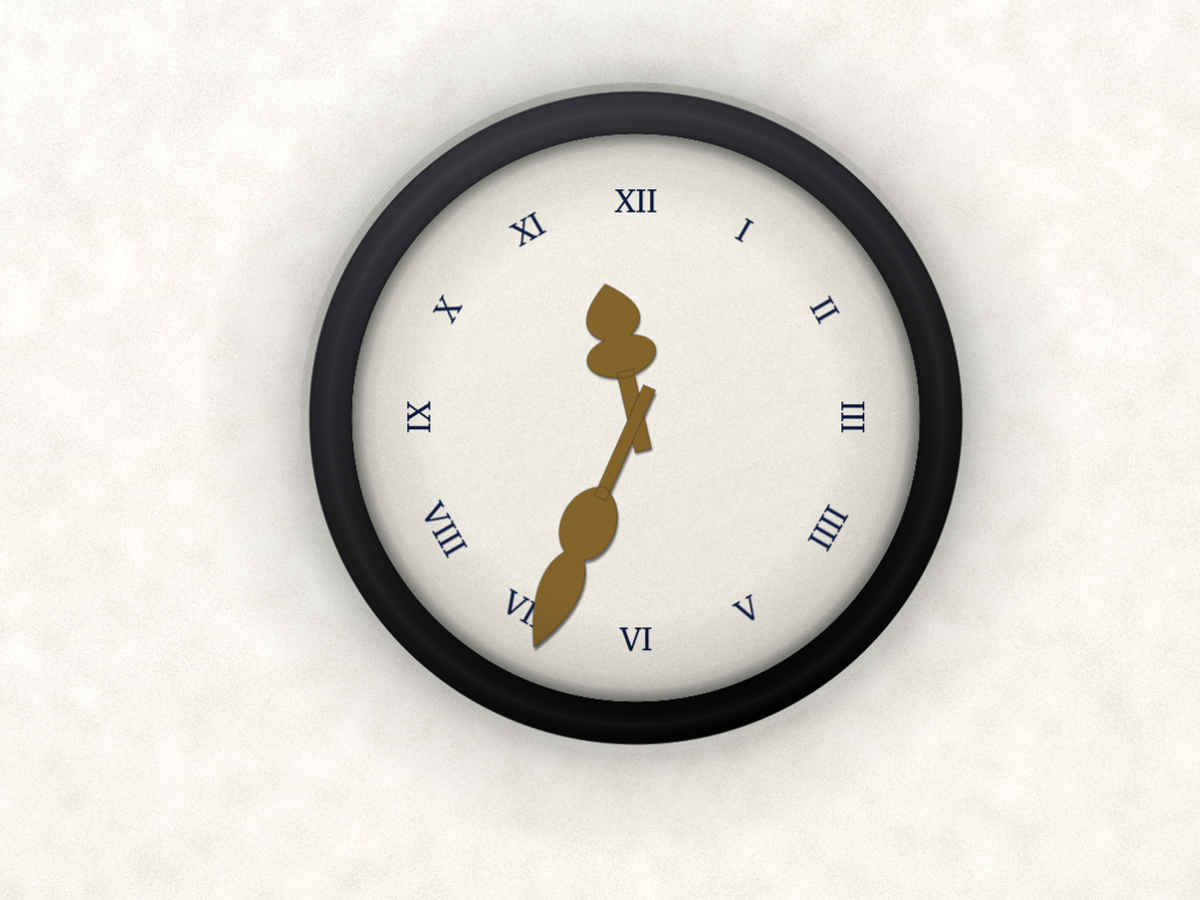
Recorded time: 11:34
